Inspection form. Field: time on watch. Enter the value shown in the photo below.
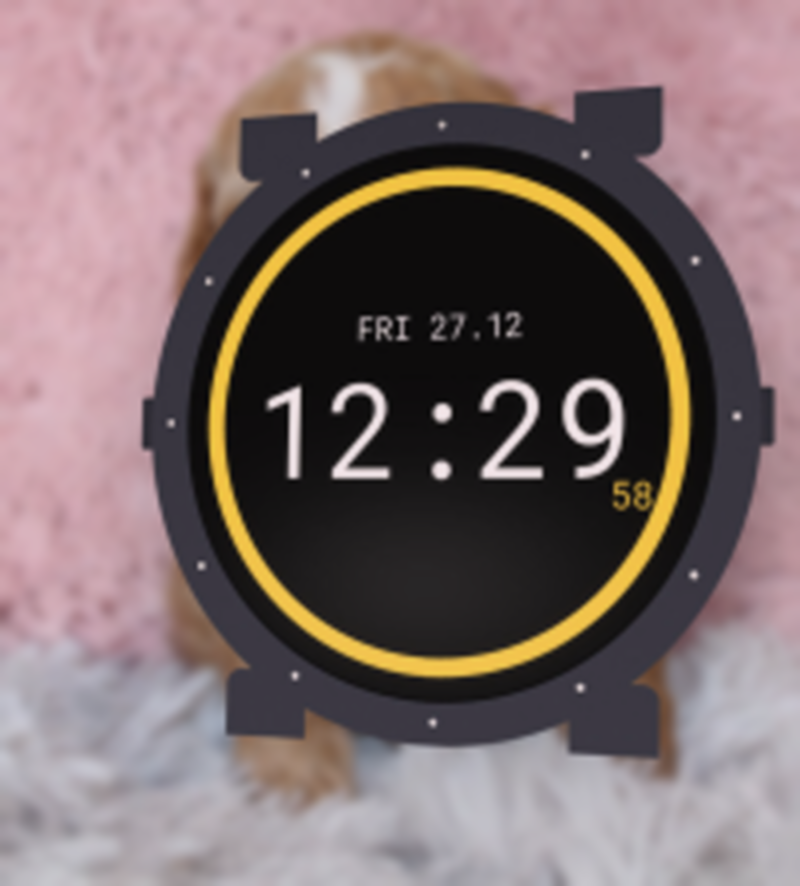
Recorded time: 12:29:58
